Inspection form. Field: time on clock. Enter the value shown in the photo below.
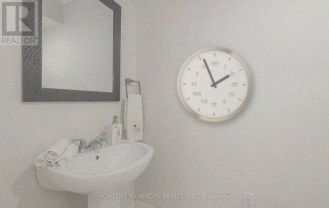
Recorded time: 1:56
